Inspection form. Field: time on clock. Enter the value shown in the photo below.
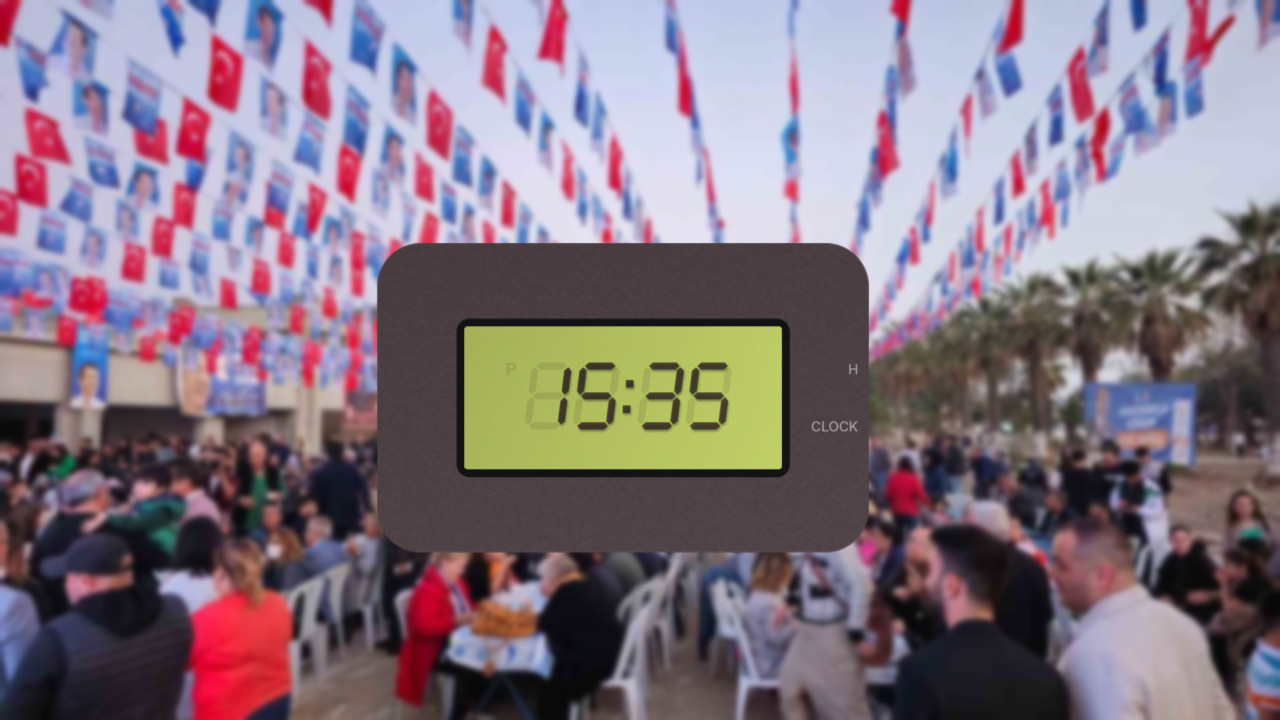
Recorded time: 15:35
